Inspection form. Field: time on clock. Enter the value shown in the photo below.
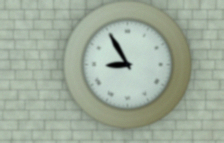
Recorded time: 8:55
